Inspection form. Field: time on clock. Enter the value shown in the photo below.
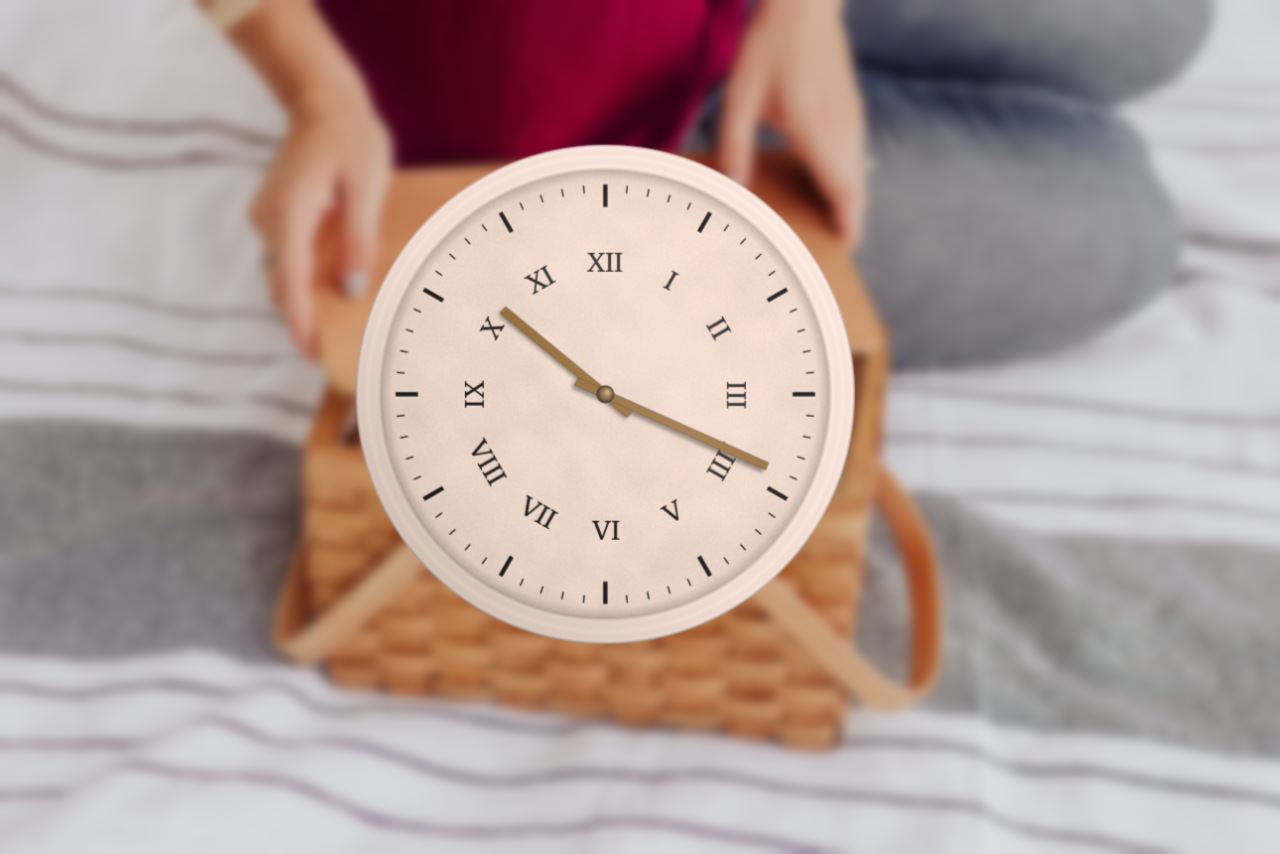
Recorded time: 10:19
